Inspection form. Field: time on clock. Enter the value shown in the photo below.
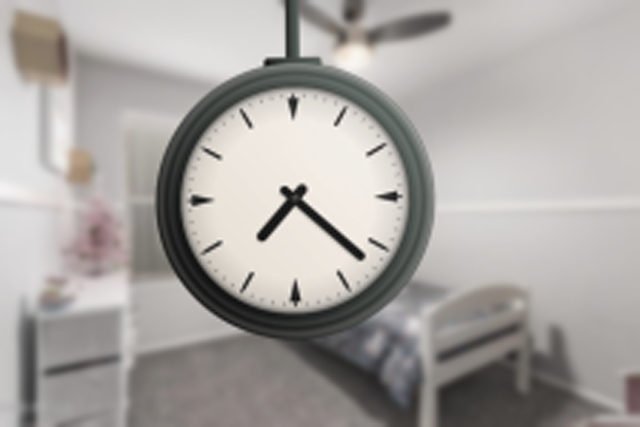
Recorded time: 7:22
